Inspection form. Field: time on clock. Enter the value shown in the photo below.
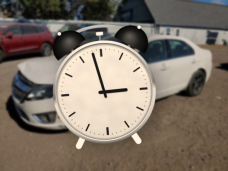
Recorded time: 2:58
